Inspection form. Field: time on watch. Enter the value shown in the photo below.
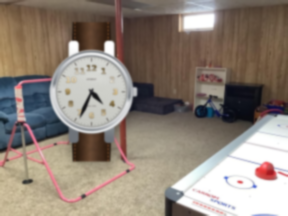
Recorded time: 4:34
